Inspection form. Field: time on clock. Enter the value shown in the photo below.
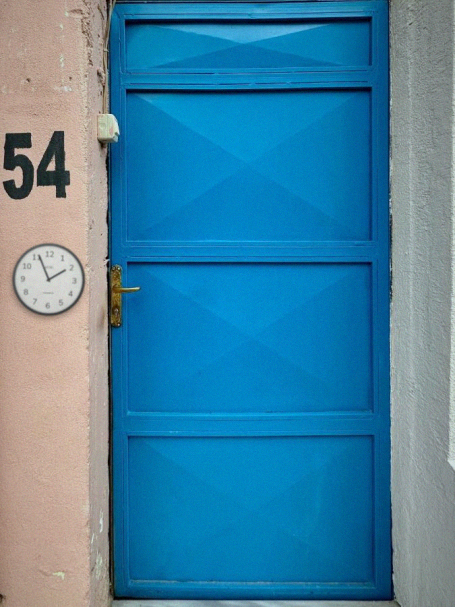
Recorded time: 1:56
